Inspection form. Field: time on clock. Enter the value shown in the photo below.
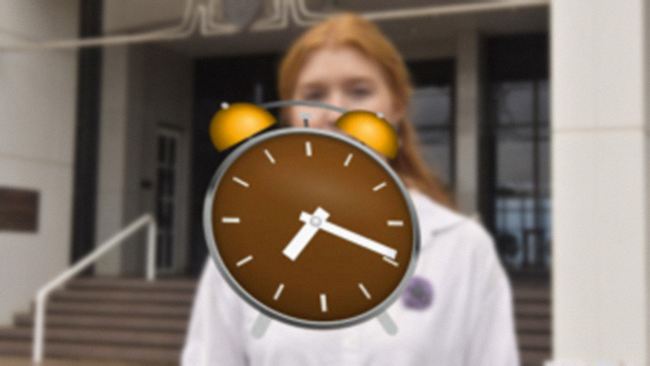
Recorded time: 7:19
